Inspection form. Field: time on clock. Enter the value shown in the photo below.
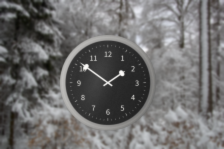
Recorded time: 1:51
